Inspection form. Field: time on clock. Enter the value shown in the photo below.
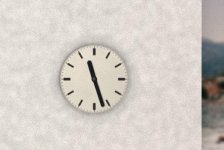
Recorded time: 11:27
